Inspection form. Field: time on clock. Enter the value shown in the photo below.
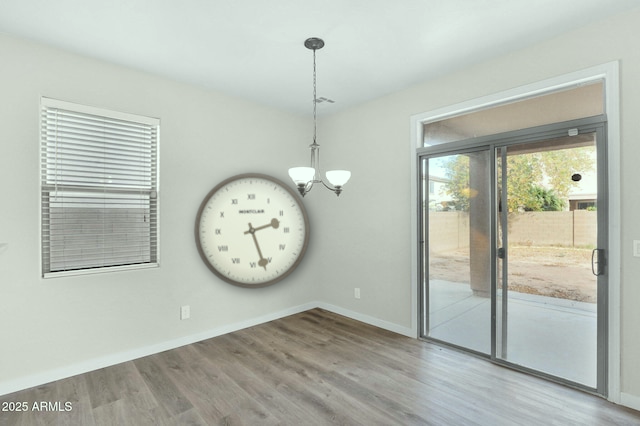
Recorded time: 2:27
